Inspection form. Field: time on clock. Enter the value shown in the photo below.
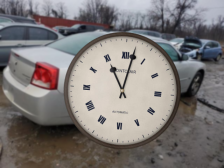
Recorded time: 11:02
